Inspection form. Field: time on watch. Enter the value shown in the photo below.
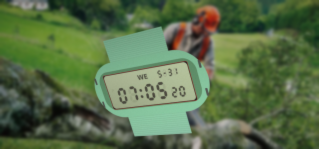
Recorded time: 7:05:20
